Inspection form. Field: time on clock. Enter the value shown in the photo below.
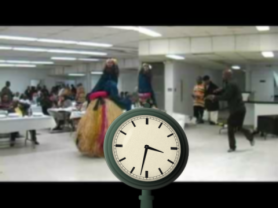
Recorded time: 3:32
